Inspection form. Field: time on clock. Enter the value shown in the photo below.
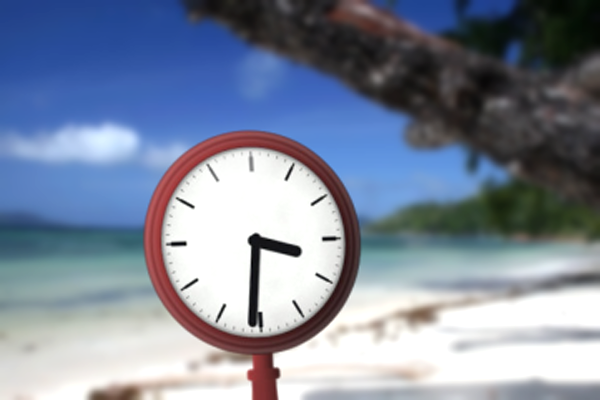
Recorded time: 3:31
